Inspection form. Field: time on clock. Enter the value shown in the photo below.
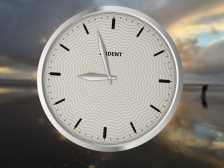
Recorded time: 8:57
